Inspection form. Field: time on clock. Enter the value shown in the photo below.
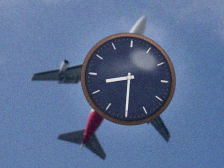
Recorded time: 8:30
